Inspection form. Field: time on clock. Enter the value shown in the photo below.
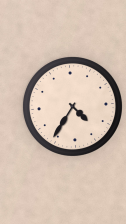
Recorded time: 4:36
